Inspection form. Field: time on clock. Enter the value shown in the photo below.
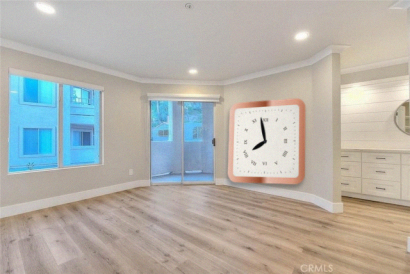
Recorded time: 7:58
